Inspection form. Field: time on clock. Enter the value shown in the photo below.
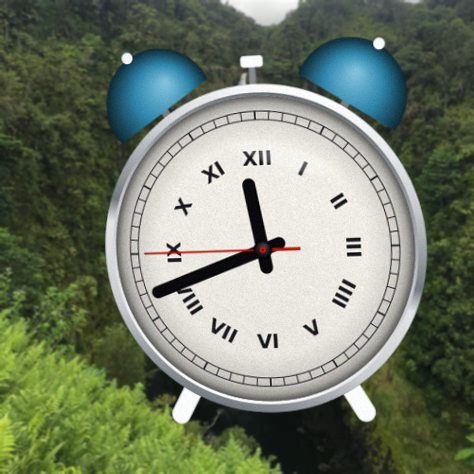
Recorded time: 11:41:45
